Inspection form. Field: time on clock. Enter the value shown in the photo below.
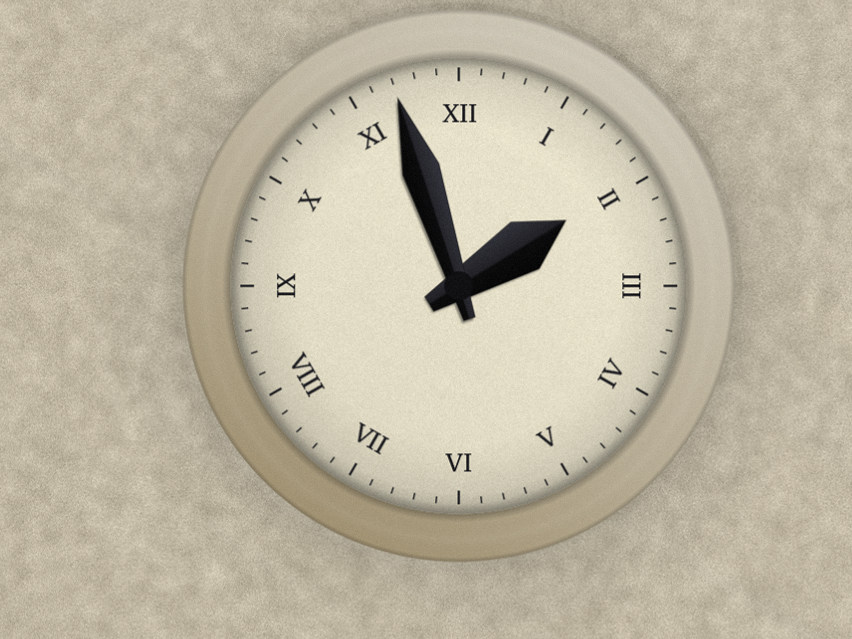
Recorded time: 1:57
